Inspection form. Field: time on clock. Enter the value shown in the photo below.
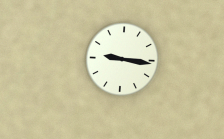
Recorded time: 9:16
